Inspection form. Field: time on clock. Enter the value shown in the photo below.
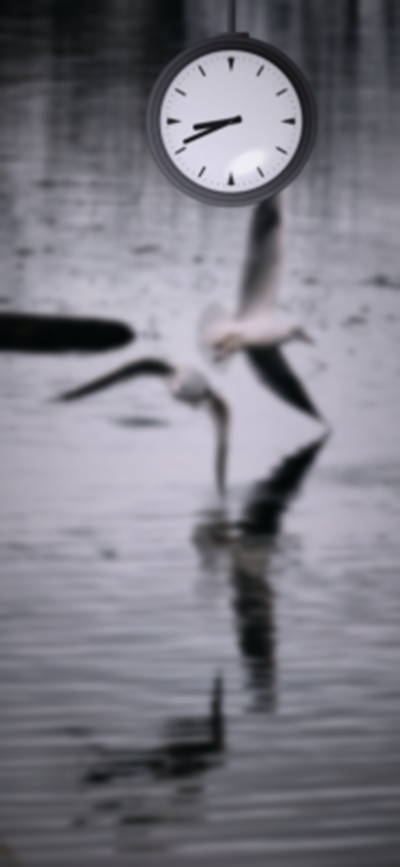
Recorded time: 8:41
